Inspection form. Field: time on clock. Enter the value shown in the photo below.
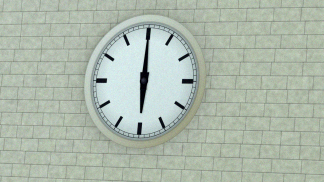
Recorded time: 6:00
